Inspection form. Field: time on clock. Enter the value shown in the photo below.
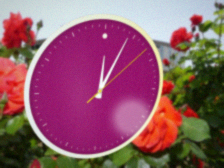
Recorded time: 12:04:08
